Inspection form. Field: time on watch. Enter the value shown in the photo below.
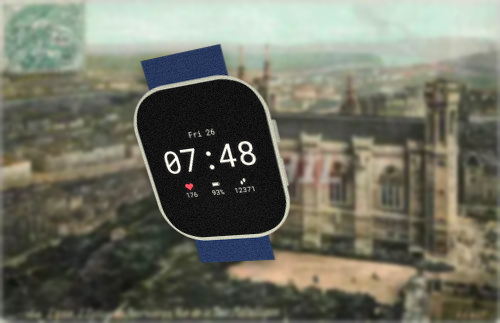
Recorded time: 7:48
